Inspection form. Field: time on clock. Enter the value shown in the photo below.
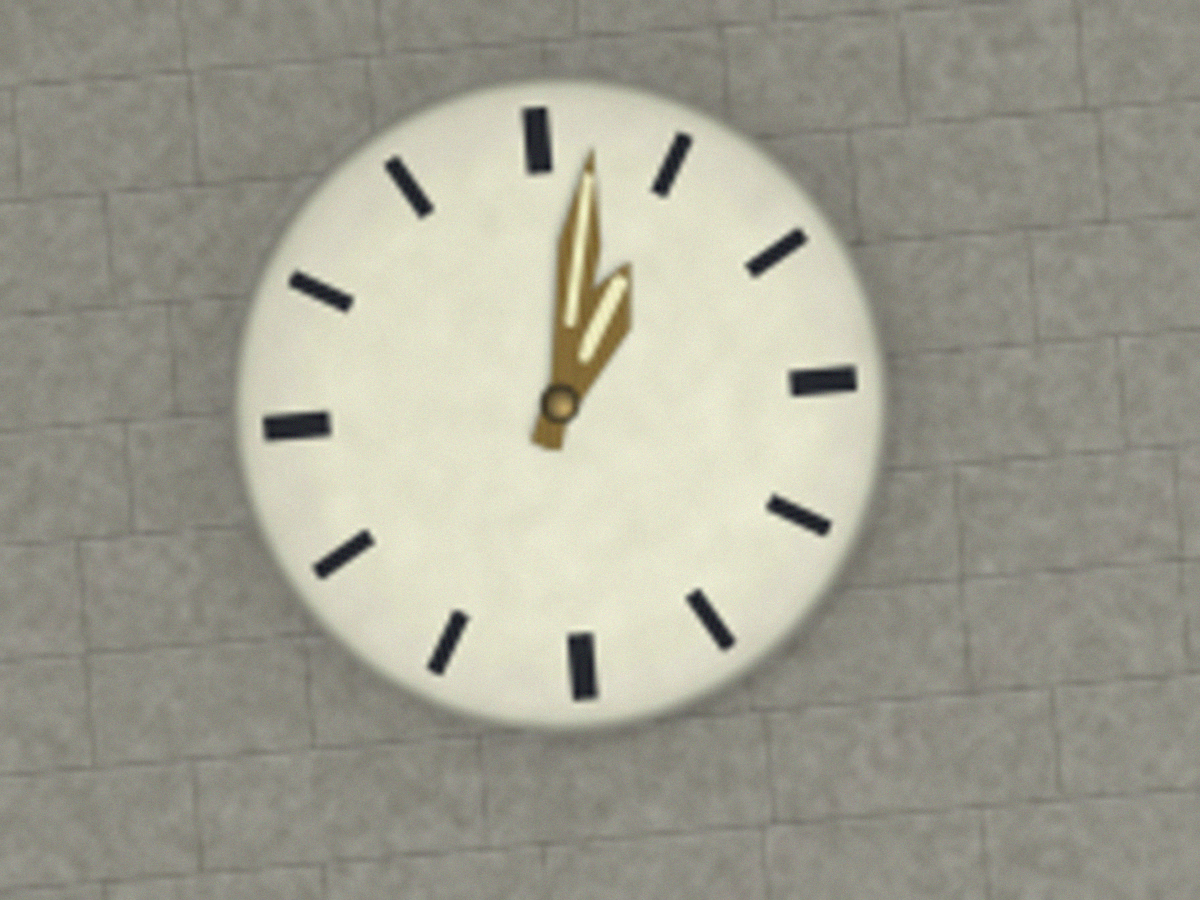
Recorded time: 1:02
